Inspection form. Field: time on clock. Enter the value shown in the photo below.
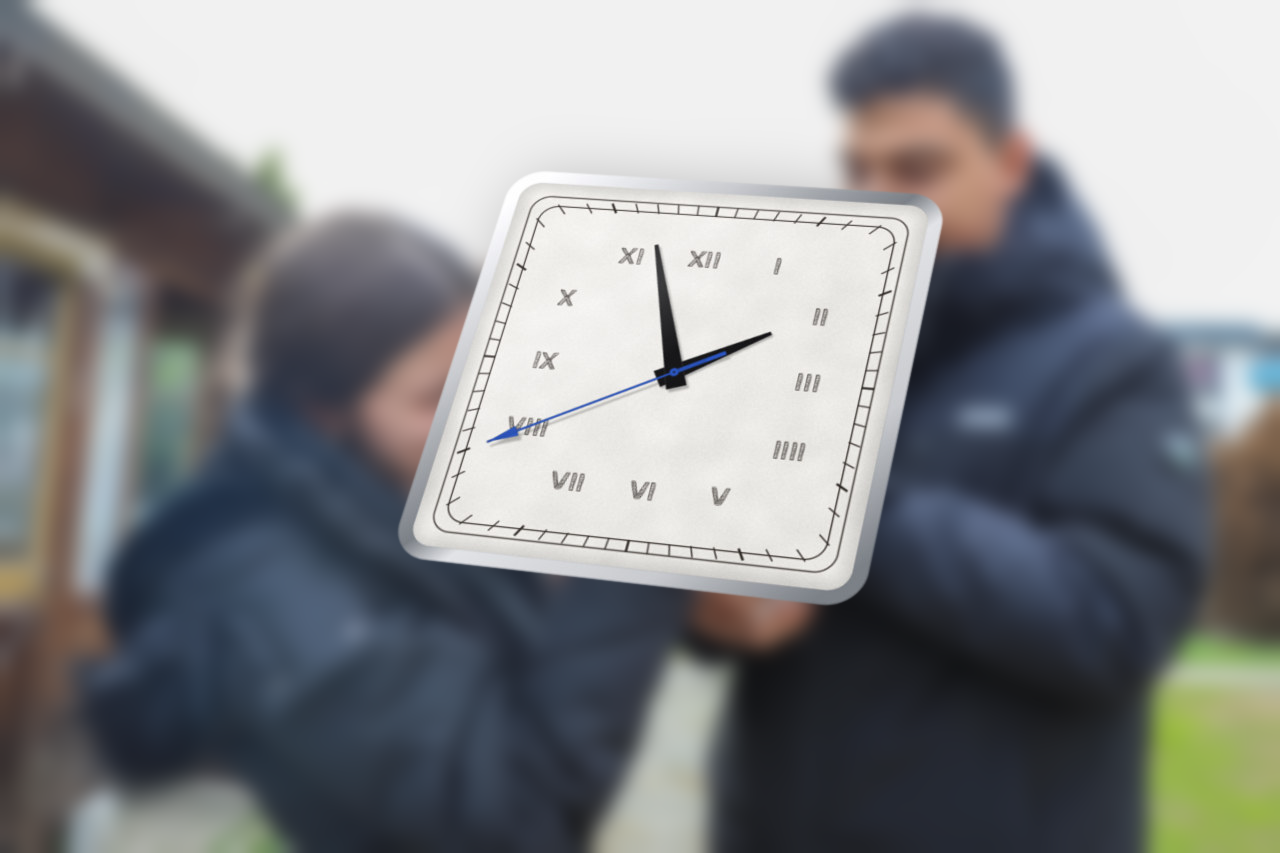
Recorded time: 1:56:40
